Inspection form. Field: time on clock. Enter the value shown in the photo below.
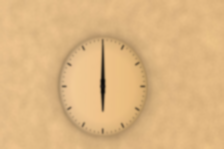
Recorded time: 6:00
